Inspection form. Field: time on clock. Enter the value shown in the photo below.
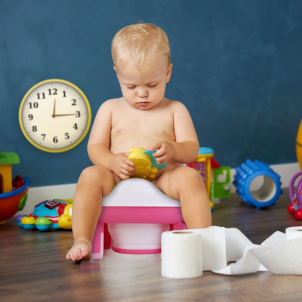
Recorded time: 12:15
